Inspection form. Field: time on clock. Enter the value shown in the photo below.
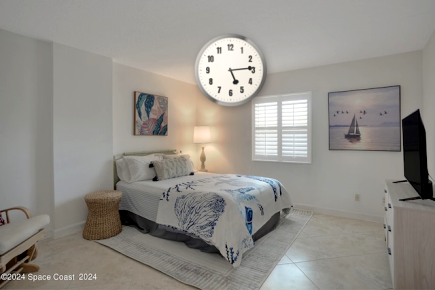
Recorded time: 5:14
